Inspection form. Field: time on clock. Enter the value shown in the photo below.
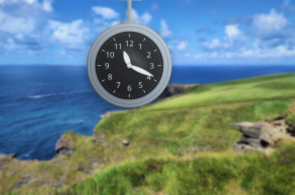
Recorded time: 11:19
